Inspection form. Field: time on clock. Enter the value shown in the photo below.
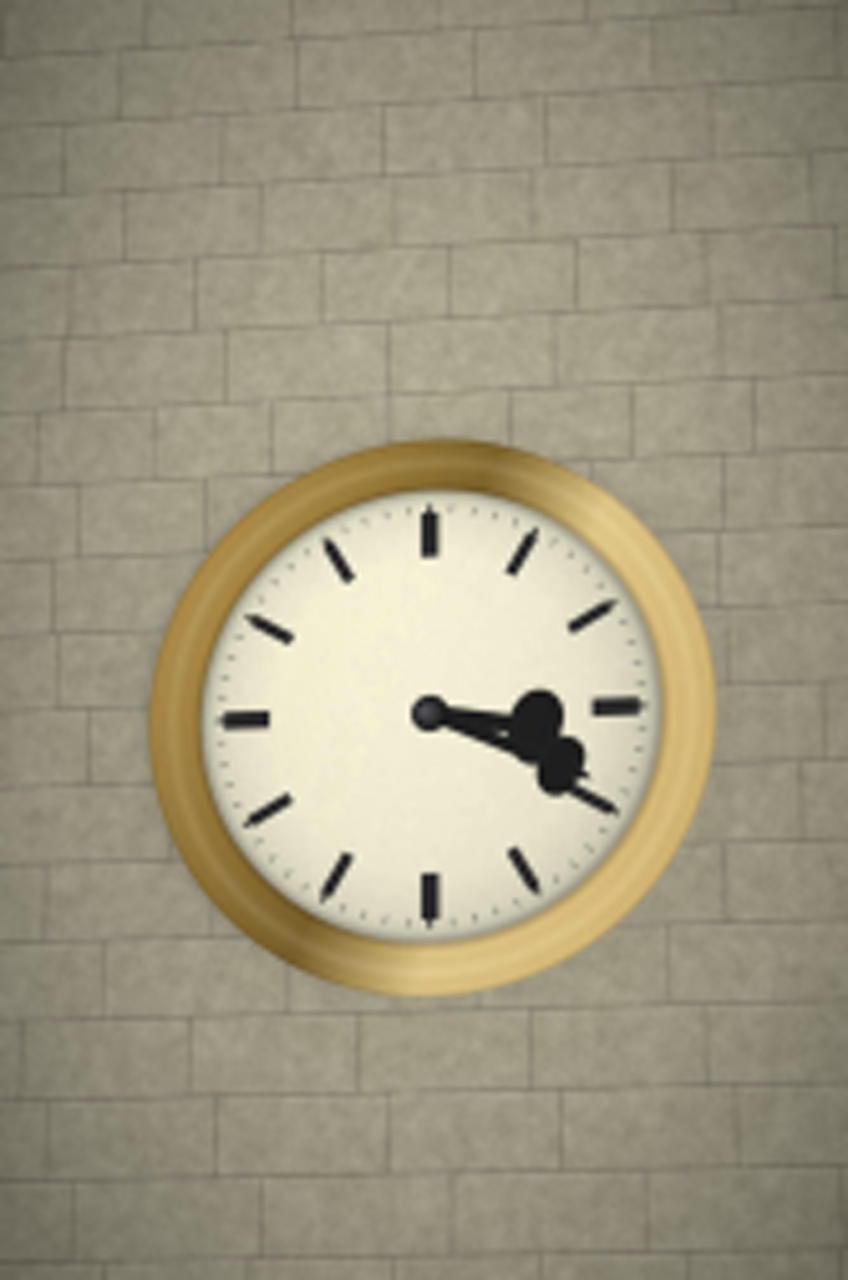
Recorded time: 3:19
